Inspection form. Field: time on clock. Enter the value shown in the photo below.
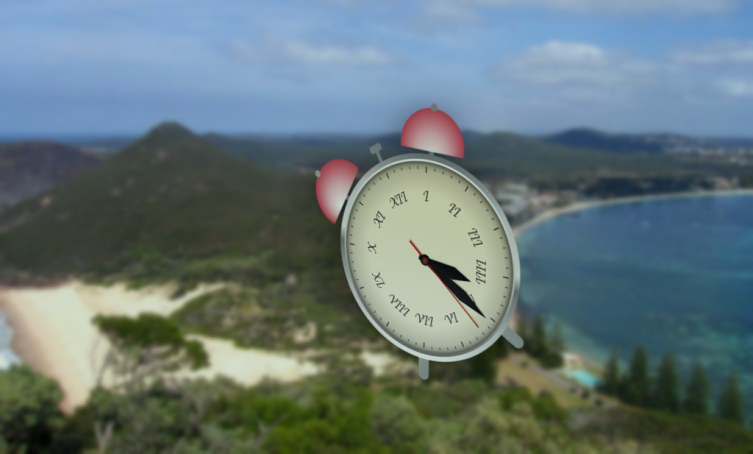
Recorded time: 4:25:27
